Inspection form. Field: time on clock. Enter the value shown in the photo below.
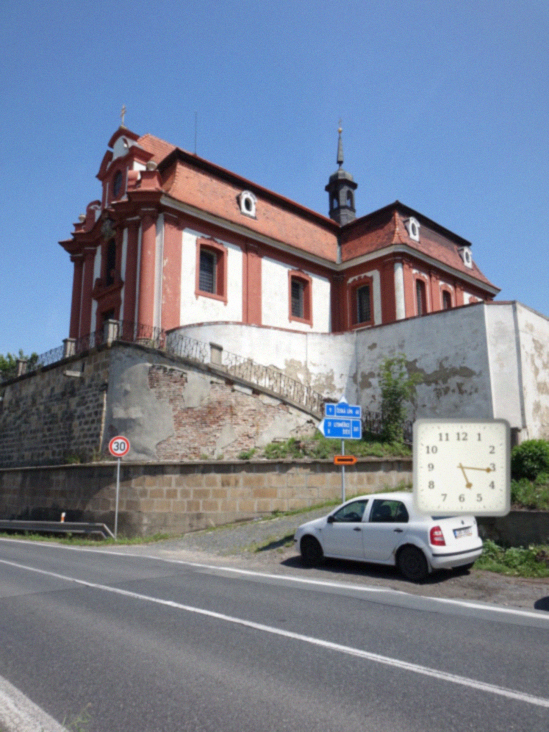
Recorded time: 5:16
